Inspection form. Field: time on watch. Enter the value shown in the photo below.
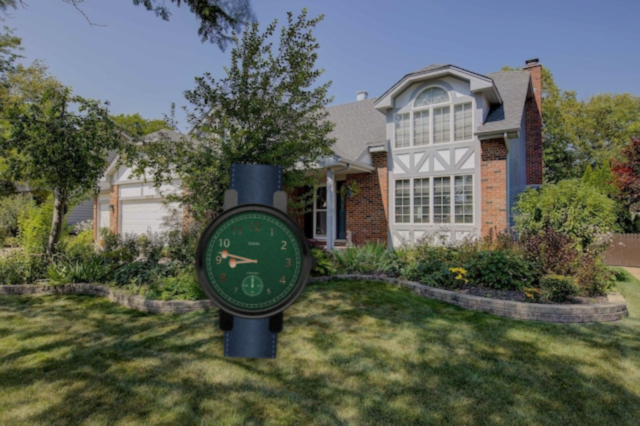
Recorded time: 8:47
